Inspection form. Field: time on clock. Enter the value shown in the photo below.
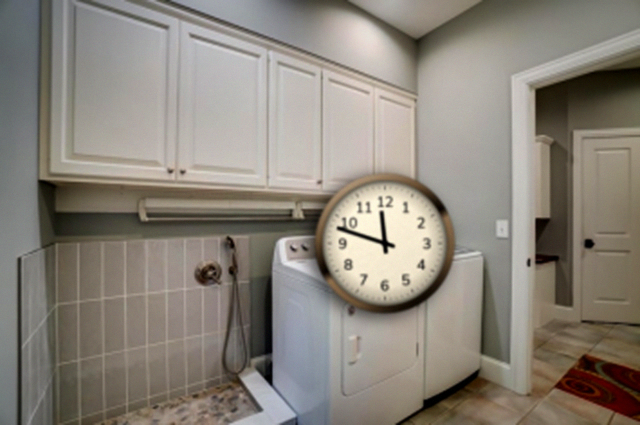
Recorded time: 11:48
